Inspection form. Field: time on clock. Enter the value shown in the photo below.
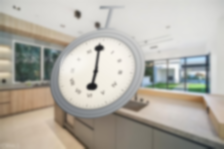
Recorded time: 5:59
